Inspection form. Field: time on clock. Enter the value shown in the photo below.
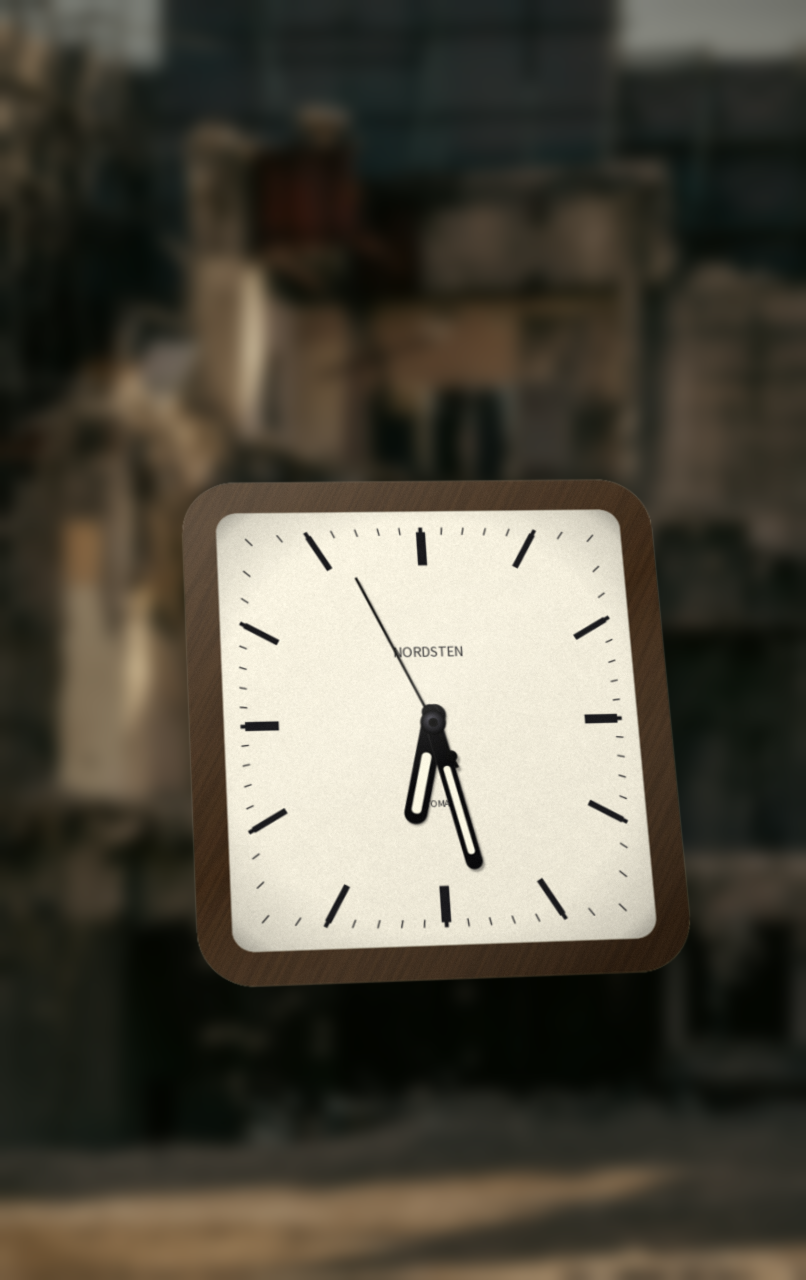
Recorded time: 6:27:56
